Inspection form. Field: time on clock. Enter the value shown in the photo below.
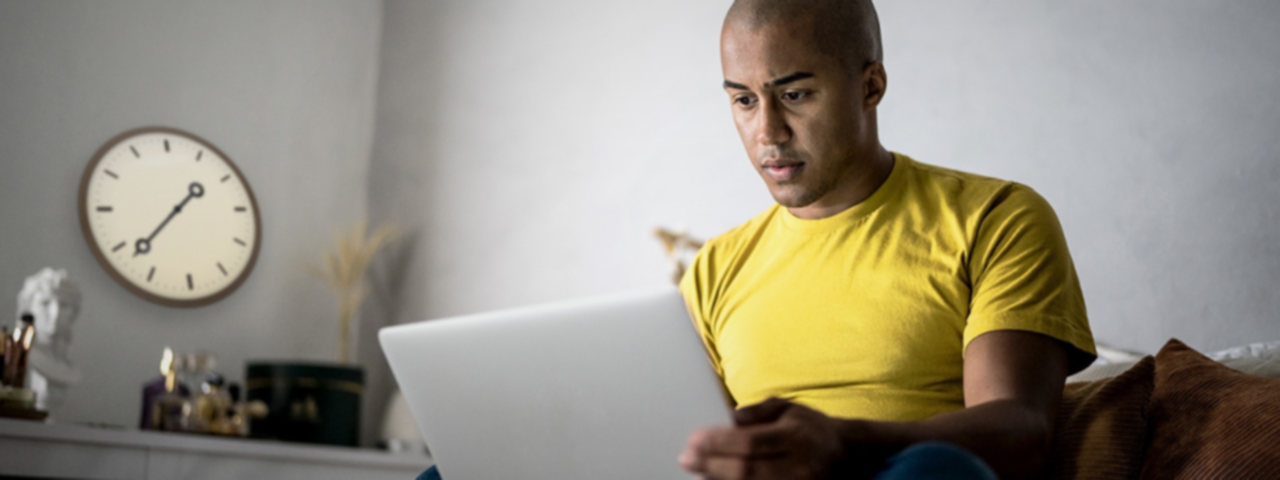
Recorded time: 1:38
